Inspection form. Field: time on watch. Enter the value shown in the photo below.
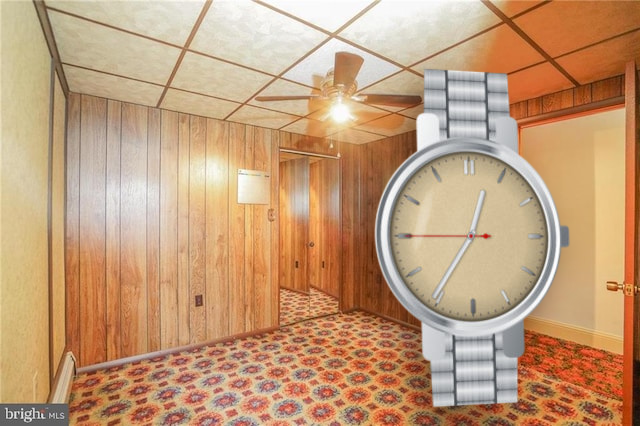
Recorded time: 12:35:45
